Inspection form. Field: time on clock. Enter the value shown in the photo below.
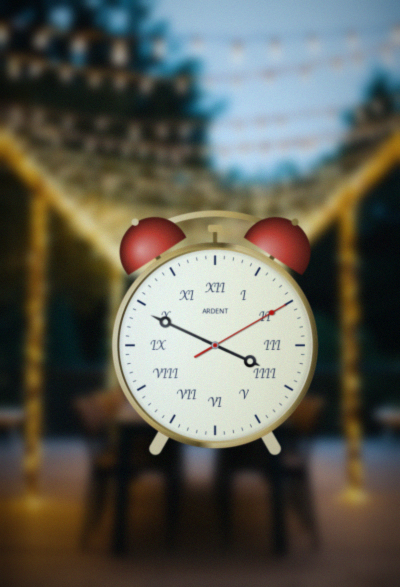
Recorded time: 3:49:10
